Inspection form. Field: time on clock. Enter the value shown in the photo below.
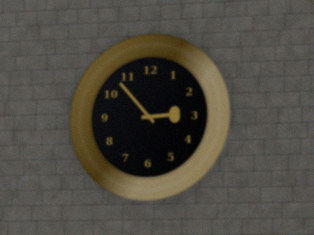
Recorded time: 2:53
